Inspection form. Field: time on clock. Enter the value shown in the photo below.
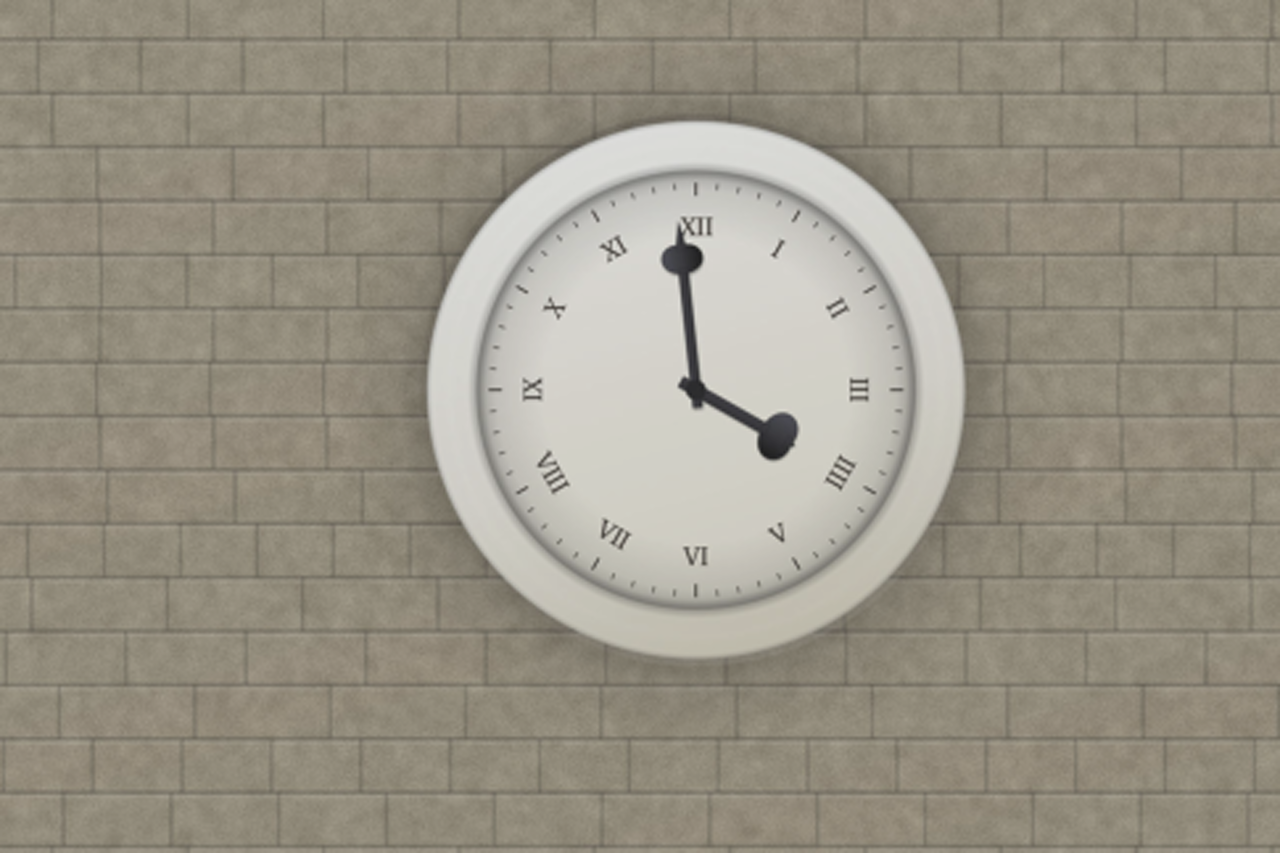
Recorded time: 3:59
